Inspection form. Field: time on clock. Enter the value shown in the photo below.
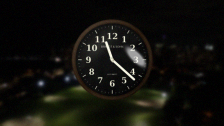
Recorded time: 11:22
